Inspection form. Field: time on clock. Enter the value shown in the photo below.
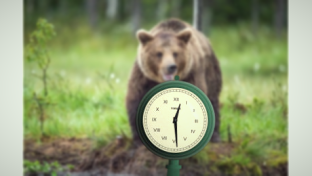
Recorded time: 12:29
